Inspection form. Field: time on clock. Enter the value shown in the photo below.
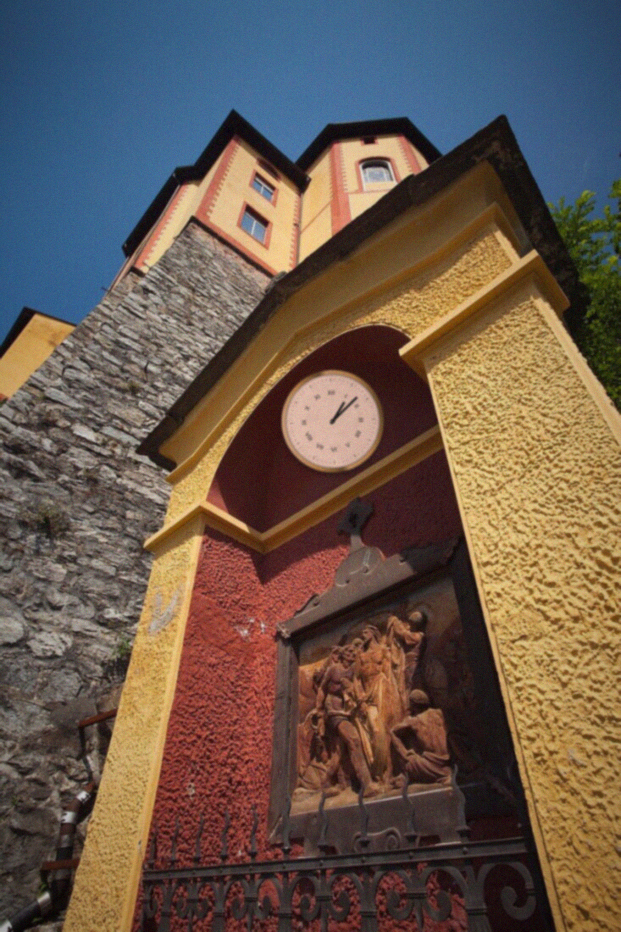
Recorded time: 1:08
